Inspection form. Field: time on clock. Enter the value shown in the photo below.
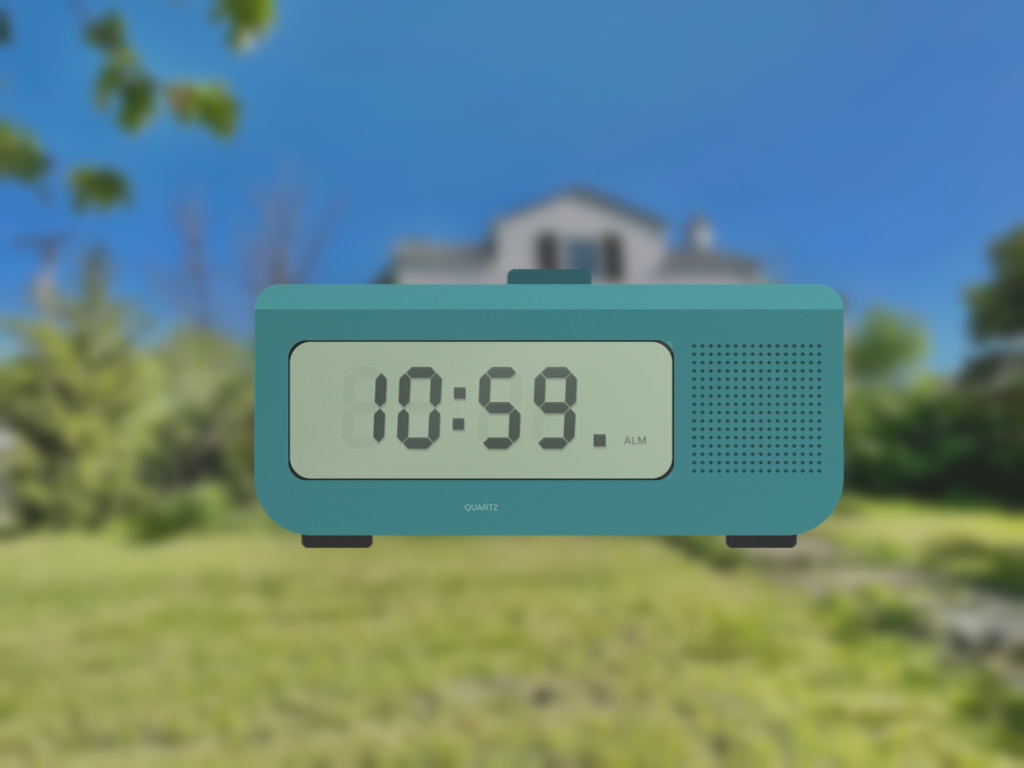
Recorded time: 10:59
